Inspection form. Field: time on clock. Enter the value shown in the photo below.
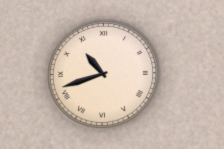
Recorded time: 10:42
